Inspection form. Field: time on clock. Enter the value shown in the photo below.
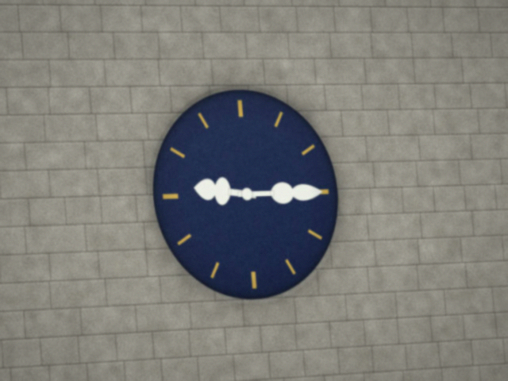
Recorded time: 9:15
